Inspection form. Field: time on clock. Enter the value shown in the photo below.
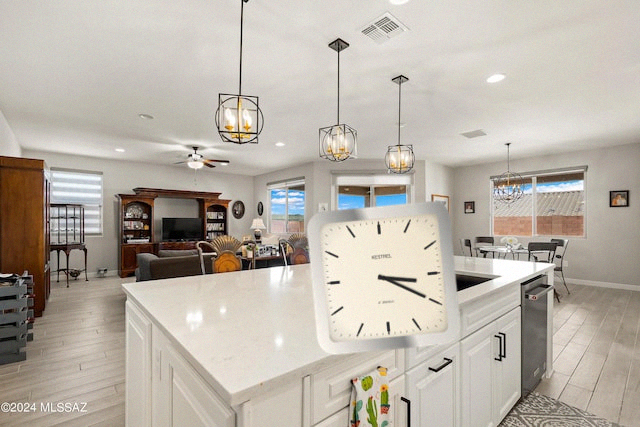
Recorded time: 3:20
